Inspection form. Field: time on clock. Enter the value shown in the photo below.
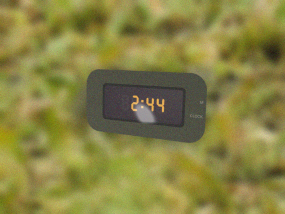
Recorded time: 2:44
